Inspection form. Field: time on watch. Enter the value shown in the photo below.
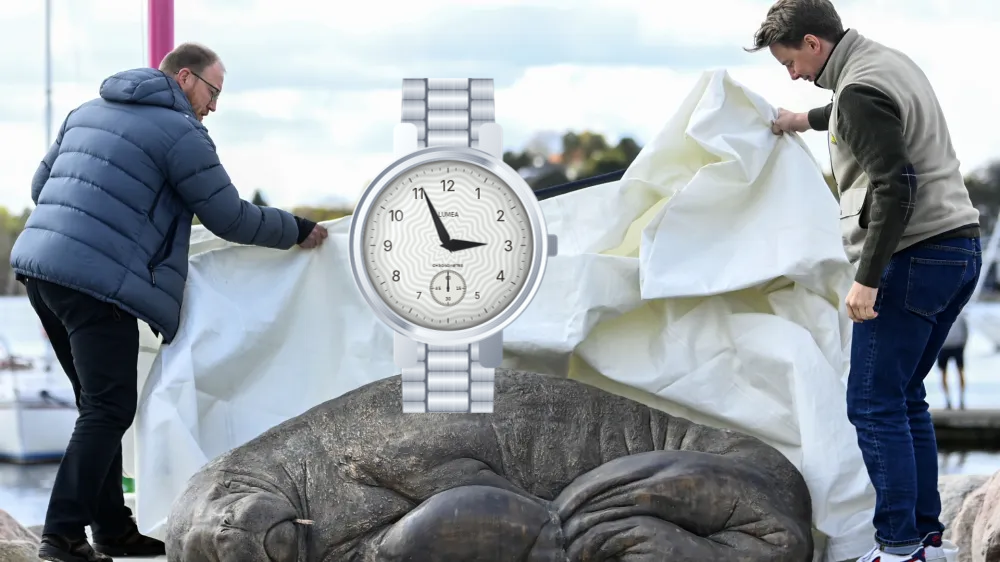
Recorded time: 2:56
